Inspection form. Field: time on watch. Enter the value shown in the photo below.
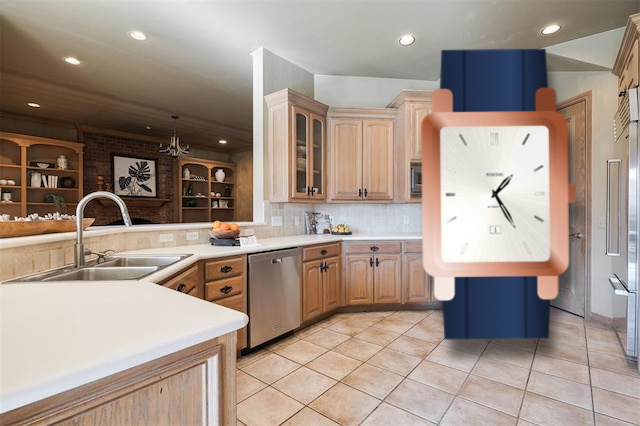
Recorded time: 1:25
